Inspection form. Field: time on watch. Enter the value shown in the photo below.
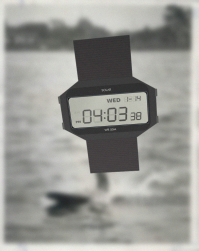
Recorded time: 4:03:38
